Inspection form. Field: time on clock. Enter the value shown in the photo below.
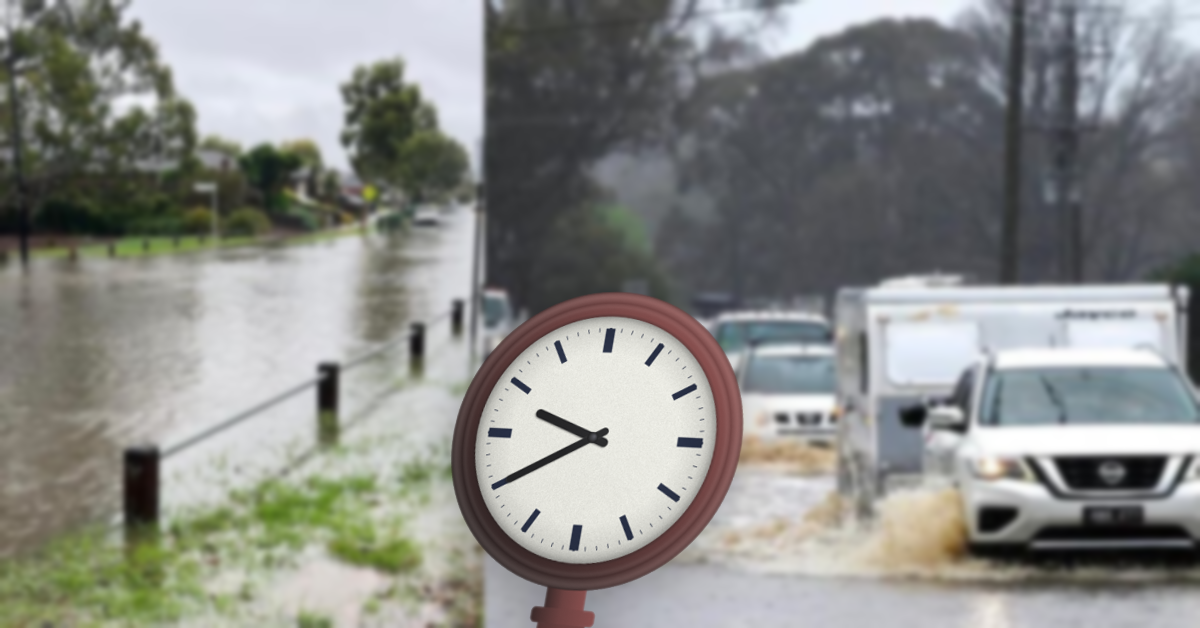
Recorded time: 9:40
